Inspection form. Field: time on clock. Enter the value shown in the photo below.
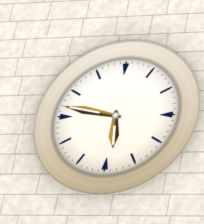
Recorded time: 5:47
